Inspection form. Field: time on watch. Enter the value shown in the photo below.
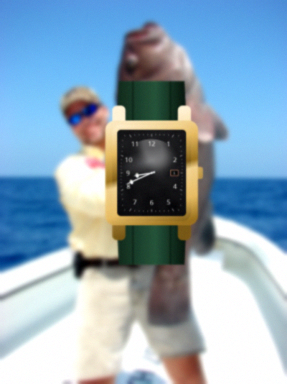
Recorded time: 8:41
